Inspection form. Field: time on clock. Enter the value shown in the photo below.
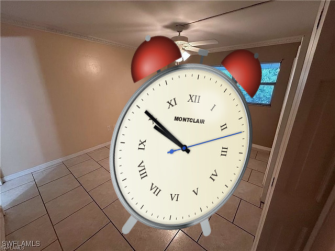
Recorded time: 9:50:12
